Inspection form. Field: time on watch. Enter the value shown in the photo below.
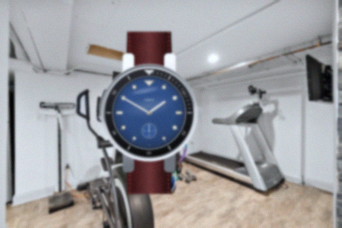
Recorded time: 1:50
